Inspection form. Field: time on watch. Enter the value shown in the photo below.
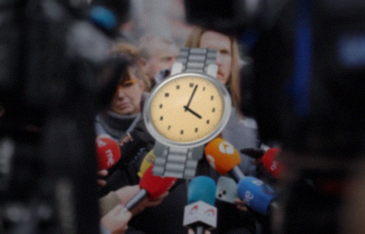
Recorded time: 4:02
